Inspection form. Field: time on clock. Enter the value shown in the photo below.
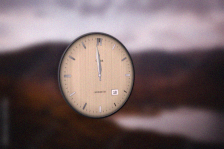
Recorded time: 11:59
